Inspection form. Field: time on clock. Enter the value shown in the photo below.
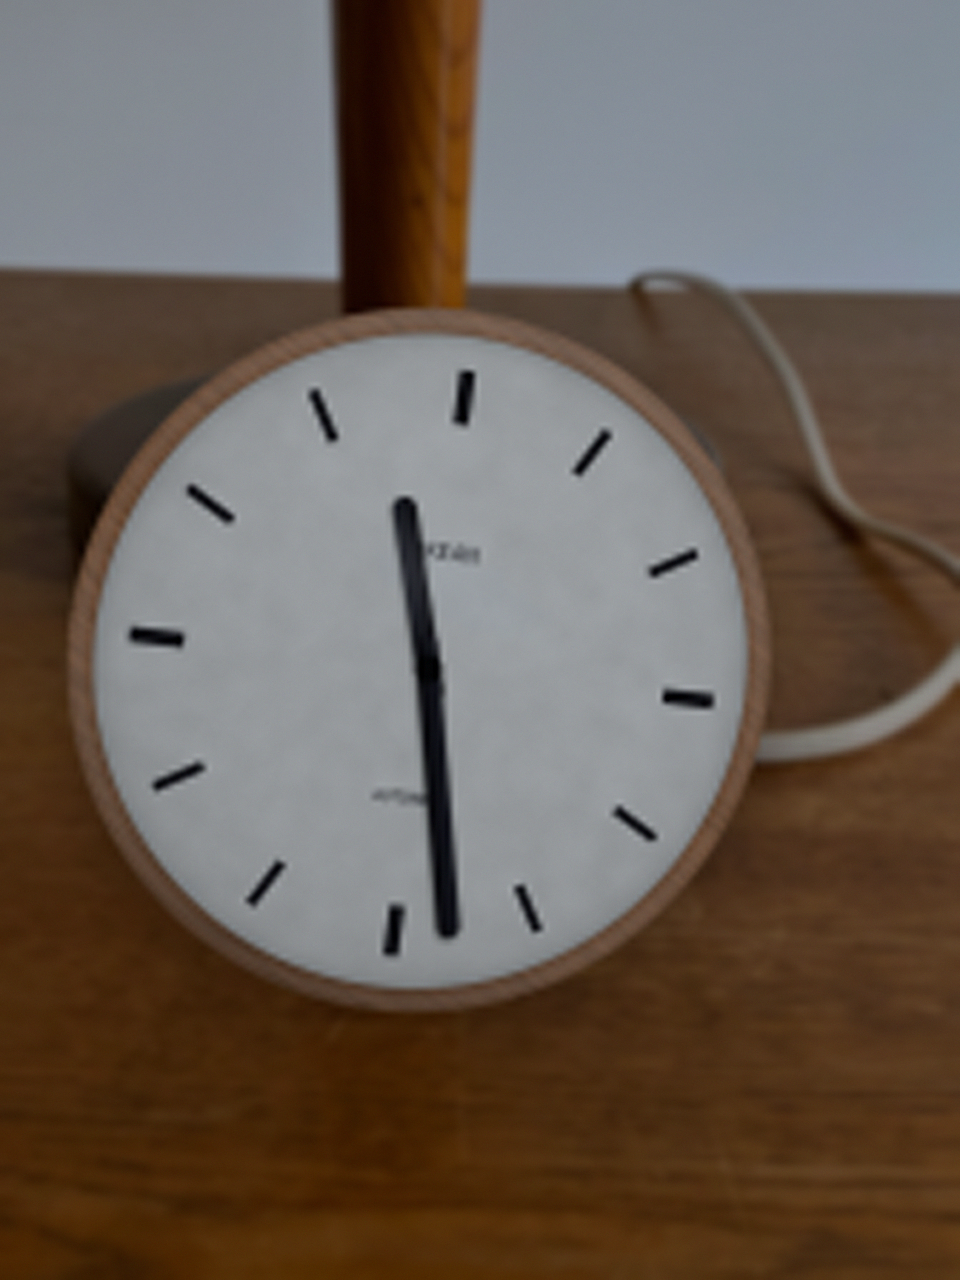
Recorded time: 11:28
